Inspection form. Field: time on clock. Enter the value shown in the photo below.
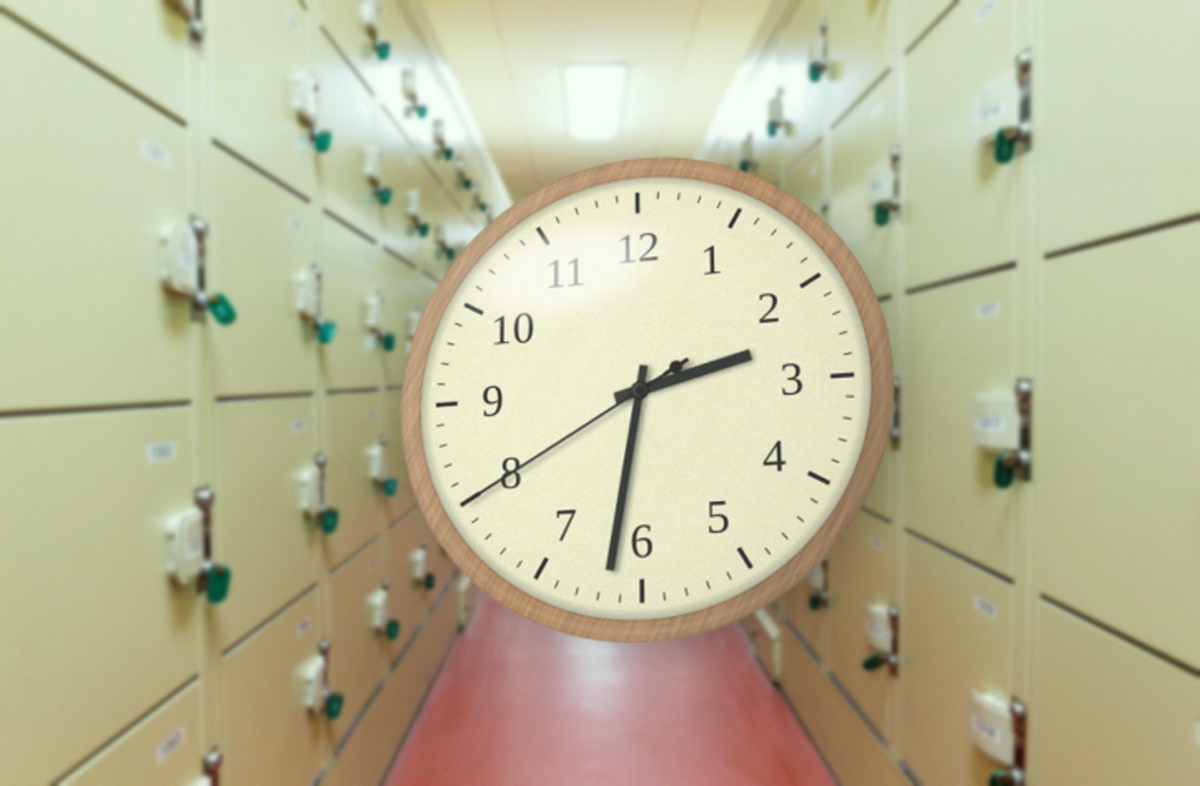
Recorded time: 2:31:40
